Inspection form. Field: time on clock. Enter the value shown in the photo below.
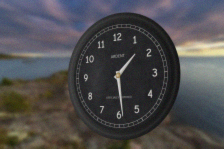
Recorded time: 1:29
